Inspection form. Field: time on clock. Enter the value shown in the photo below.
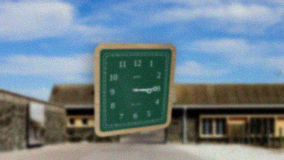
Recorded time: 3:15
